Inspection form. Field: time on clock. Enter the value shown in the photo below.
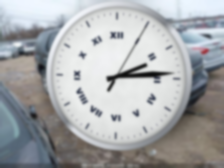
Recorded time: 2:14:05
